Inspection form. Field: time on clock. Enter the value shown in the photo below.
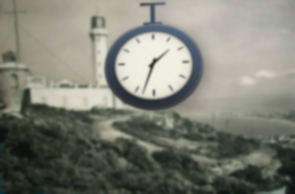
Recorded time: 1:33
